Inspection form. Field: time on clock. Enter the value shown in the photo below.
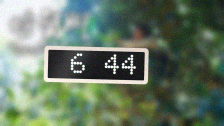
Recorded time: 6:44
